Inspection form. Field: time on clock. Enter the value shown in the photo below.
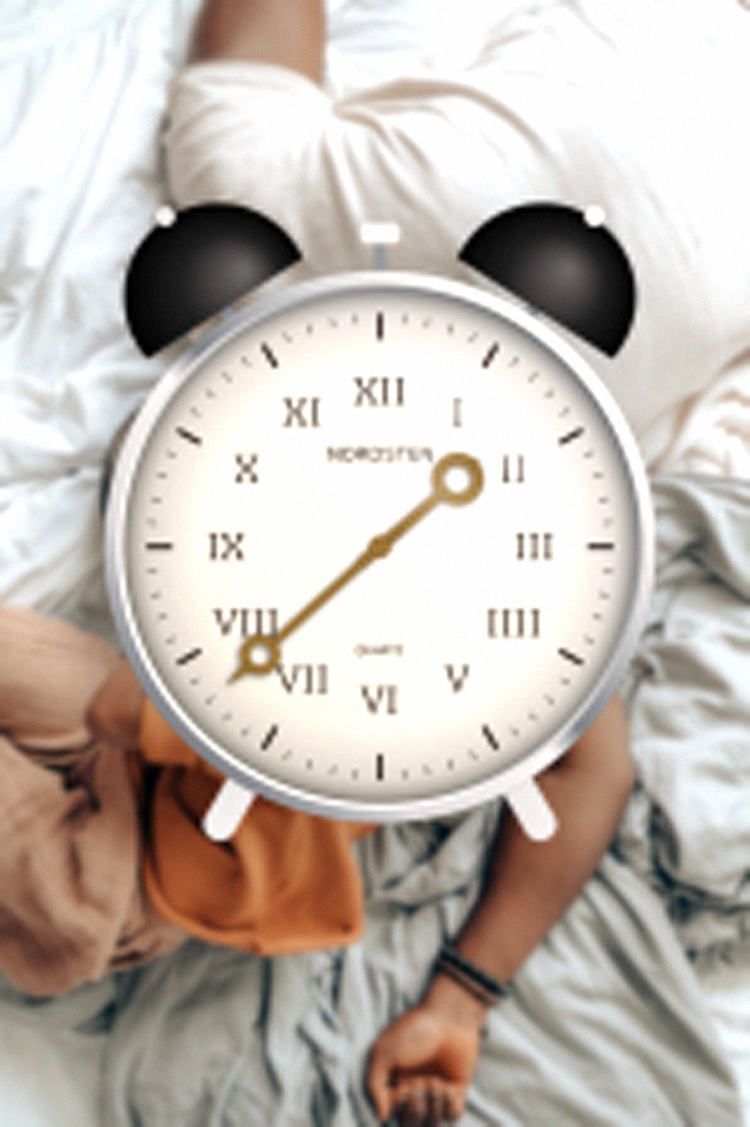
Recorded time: 1:38
